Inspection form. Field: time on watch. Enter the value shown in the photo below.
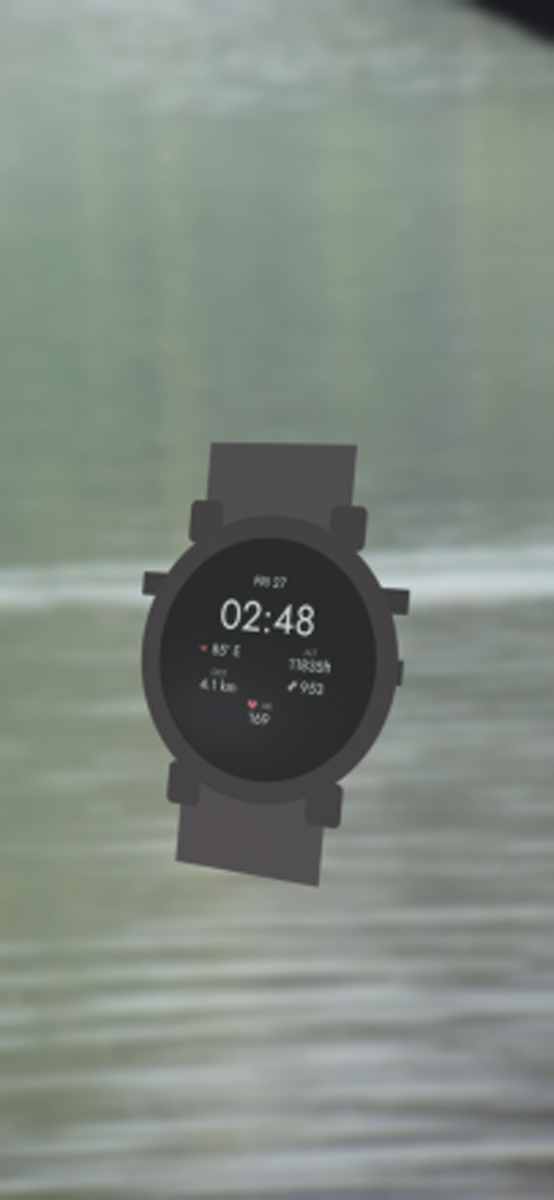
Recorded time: 2:48
